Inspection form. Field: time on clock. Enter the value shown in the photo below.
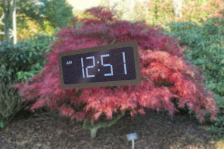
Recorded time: 12:51
